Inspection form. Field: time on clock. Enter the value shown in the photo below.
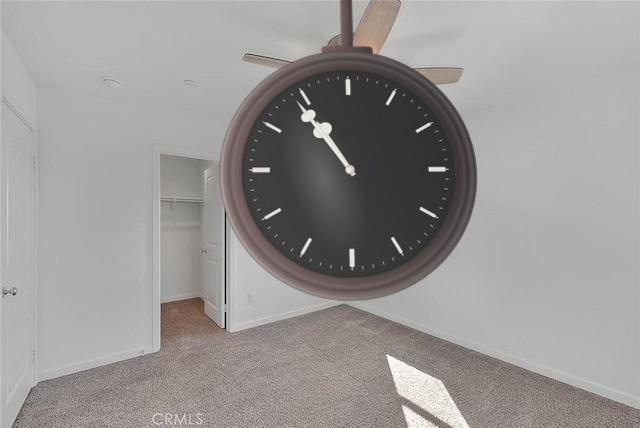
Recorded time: 10:54
